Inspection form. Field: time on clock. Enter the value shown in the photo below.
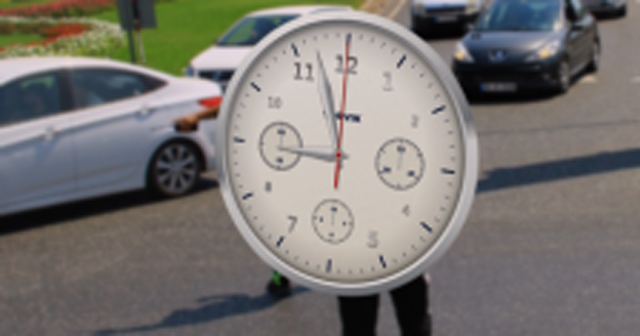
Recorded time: 8:57
